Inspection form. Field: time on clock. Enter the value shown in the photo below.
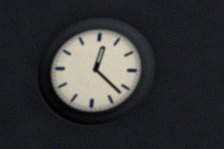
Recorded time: 12:22
